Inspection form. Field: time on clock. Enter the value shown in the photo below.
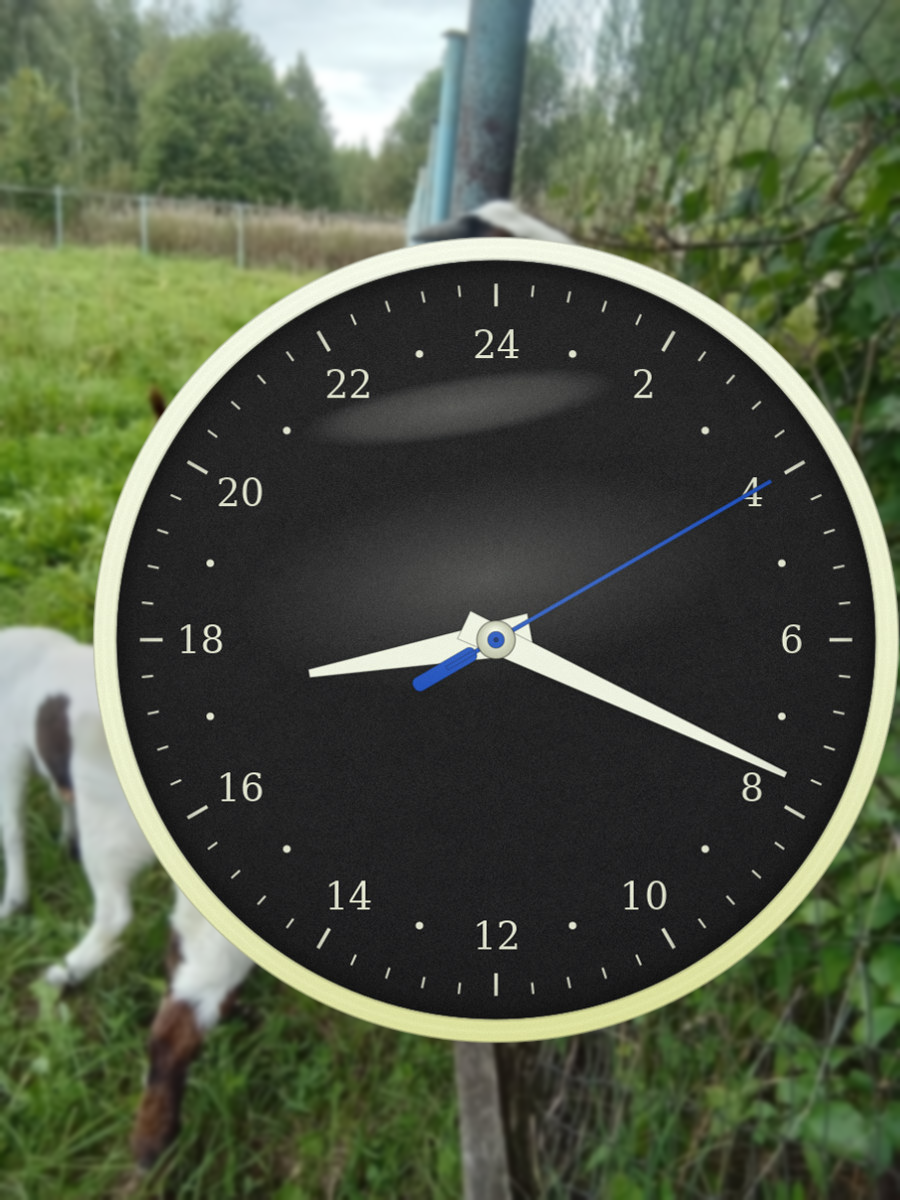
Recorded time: 17:19:10
